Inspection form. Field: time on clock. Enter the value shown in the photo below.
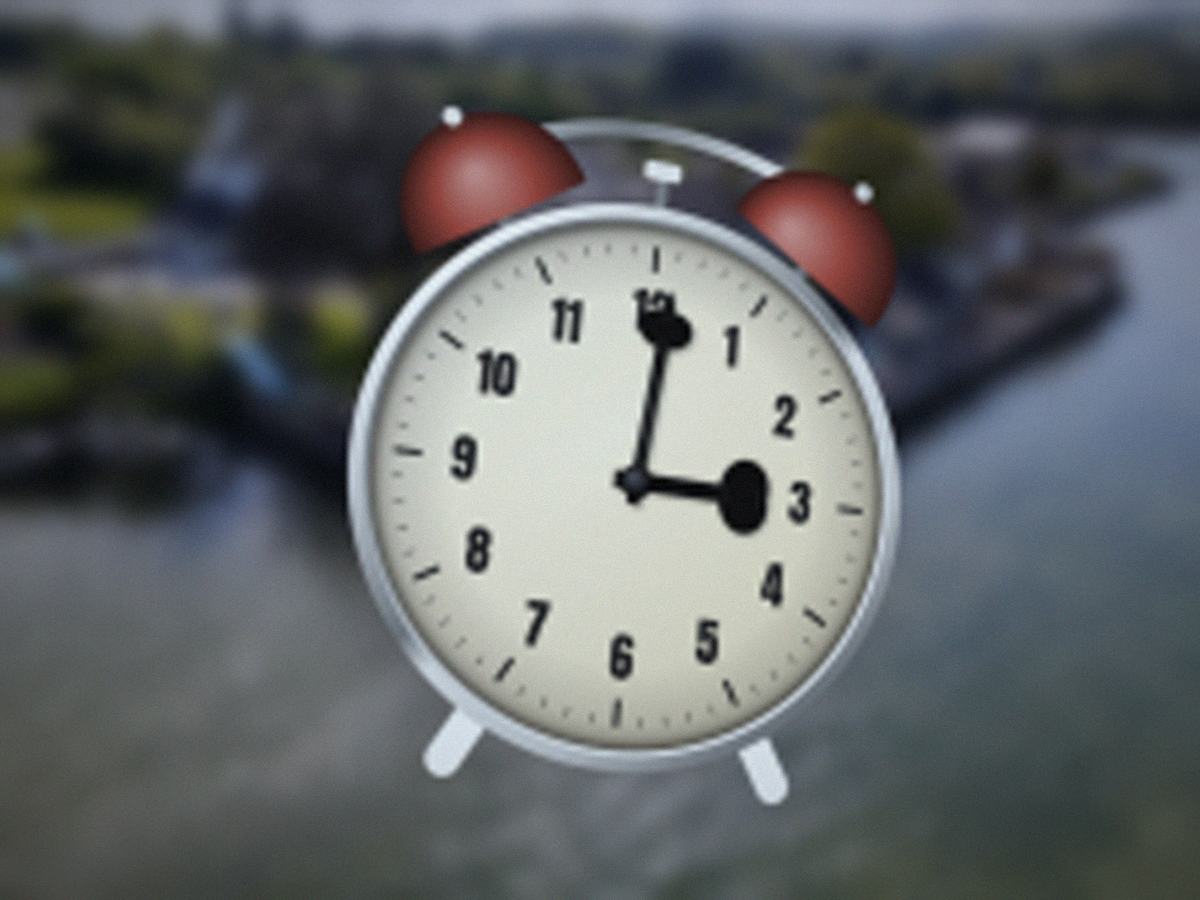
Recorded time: 3:01
